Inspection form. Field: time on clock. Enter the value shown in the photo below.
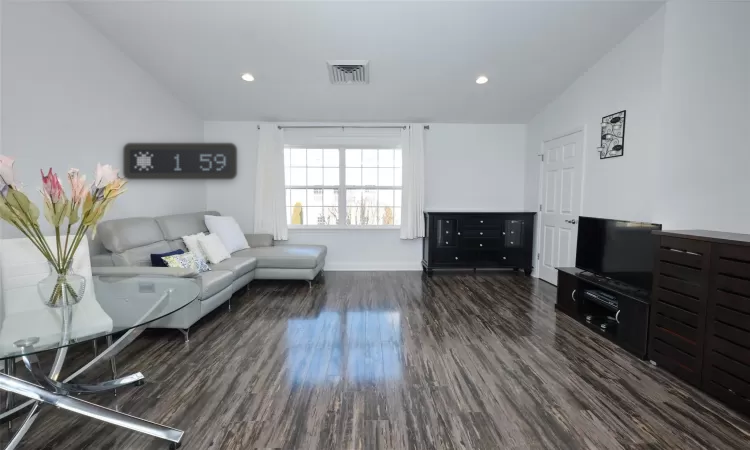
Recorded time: 1:59
